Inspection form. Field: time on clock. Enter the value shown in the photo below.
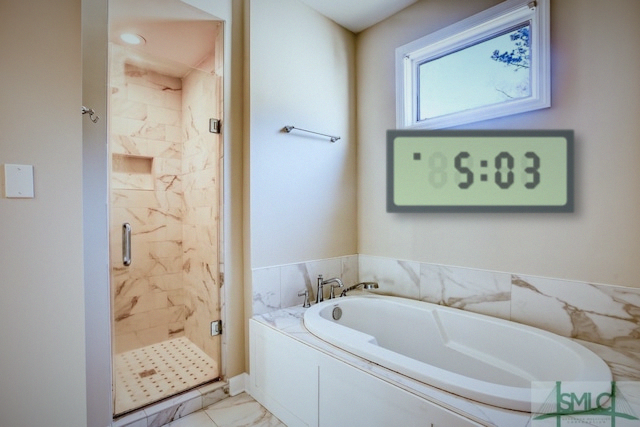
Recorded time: 5:03
